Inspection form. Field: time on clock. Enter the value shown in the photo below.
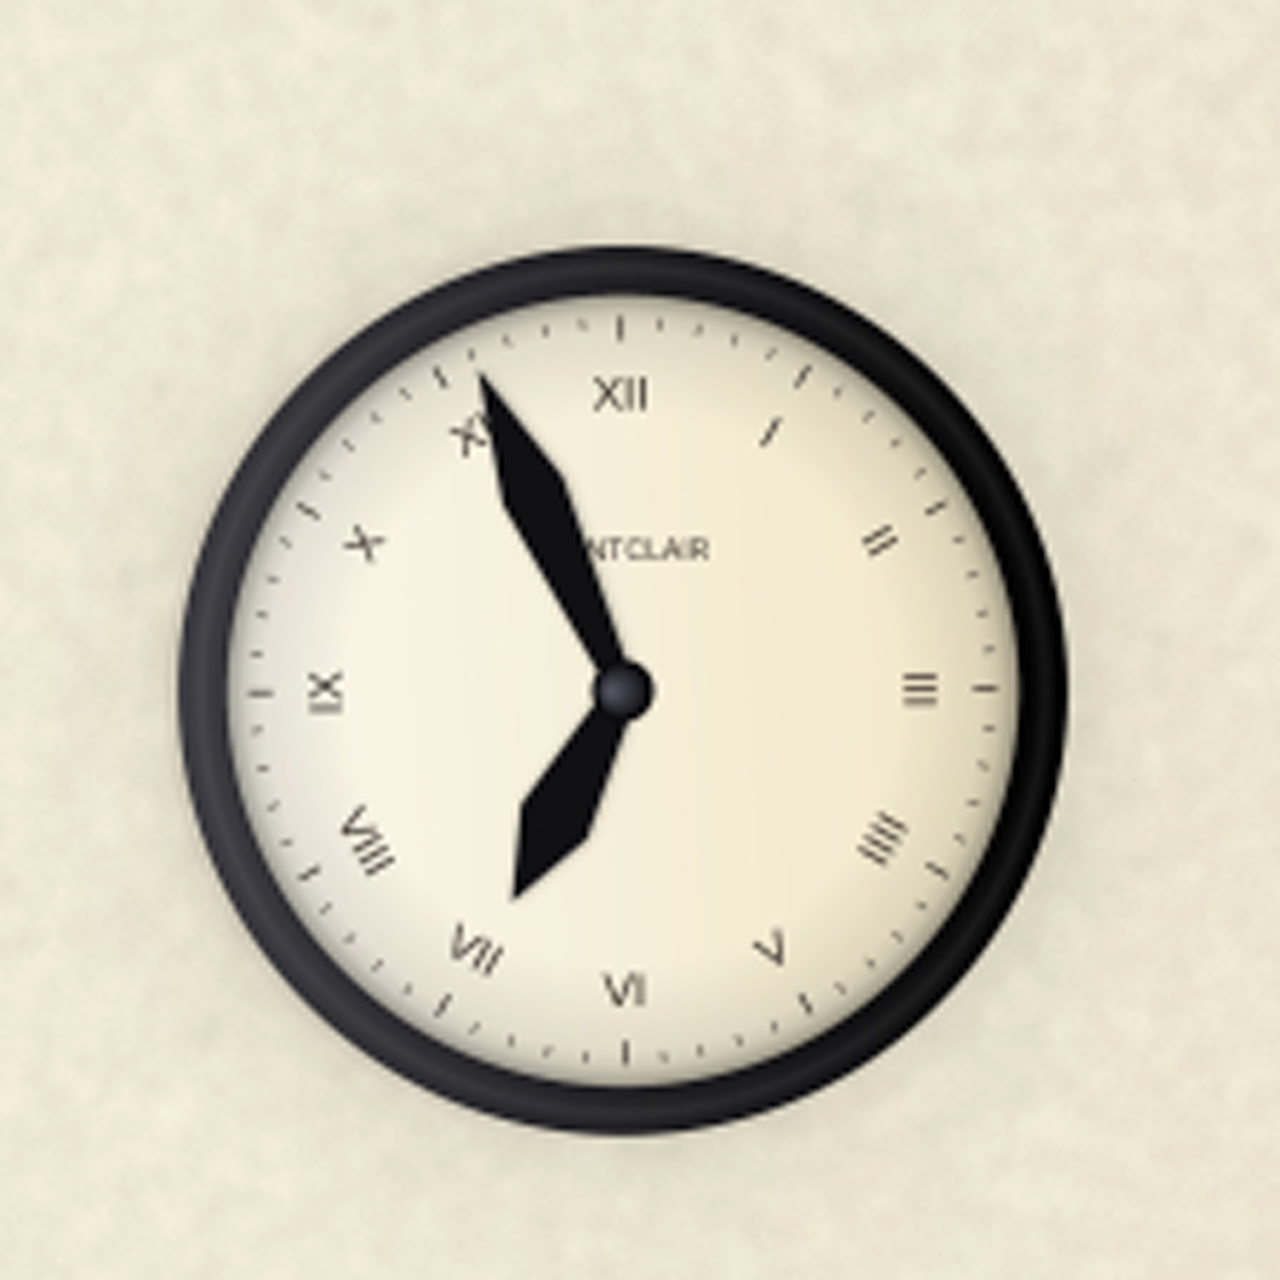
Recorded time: 6:56
